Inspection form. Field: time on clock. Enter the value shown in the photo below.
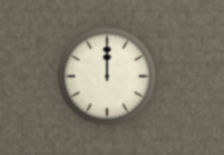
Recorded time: 12:00
